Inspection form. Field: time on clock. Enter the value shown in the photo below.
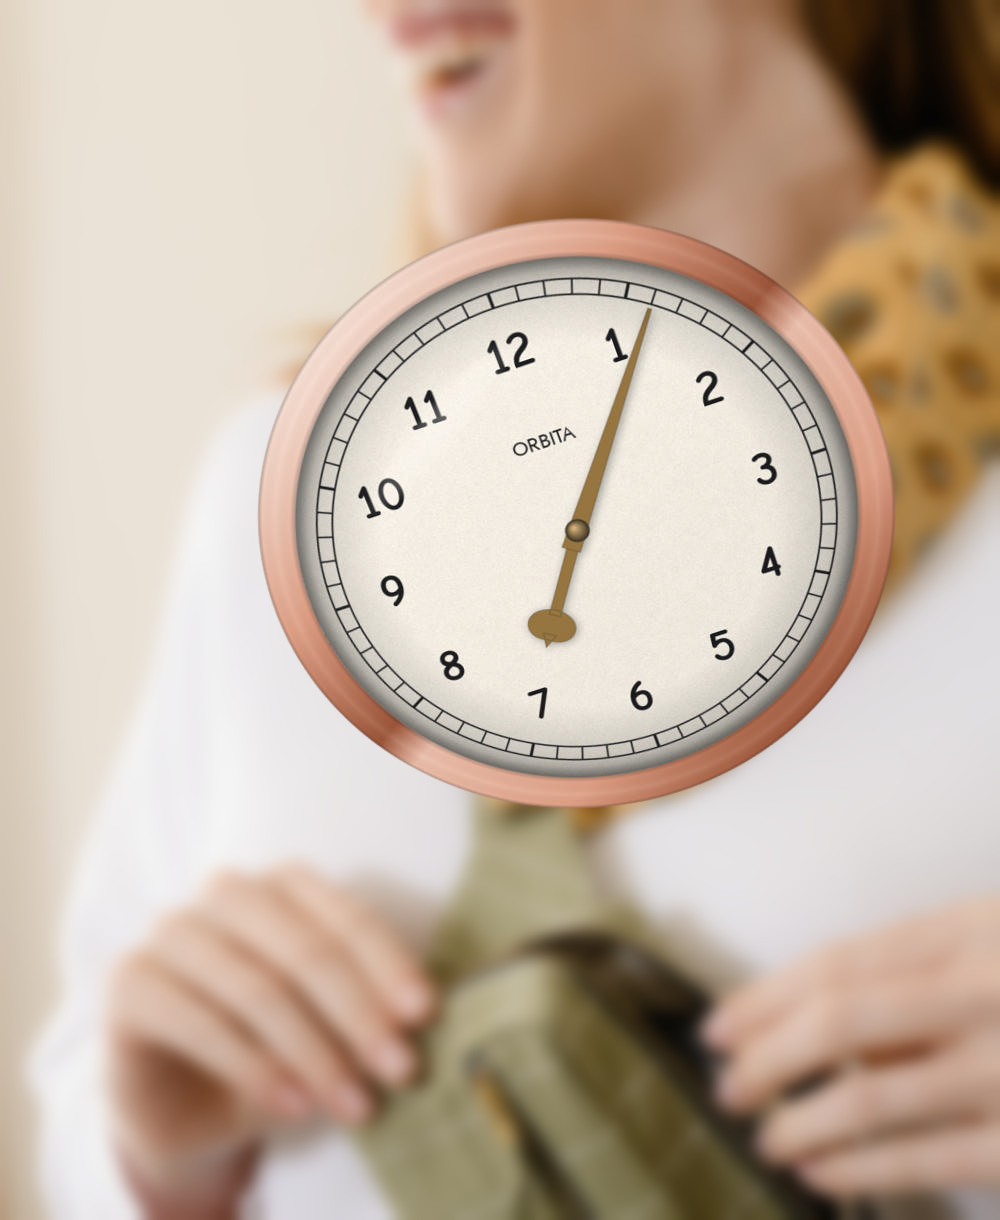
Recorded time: 7:06
